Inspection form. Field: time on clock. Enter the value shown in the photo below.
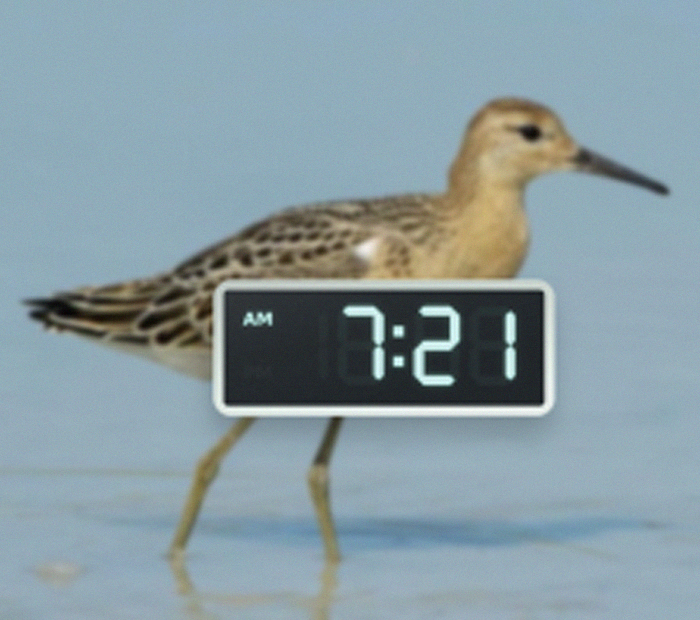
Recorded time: 7:21
